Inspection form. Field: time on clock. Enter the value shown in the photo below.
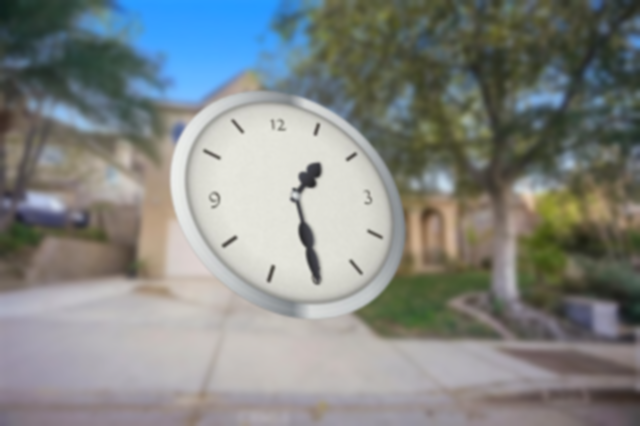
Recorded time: 1:30
